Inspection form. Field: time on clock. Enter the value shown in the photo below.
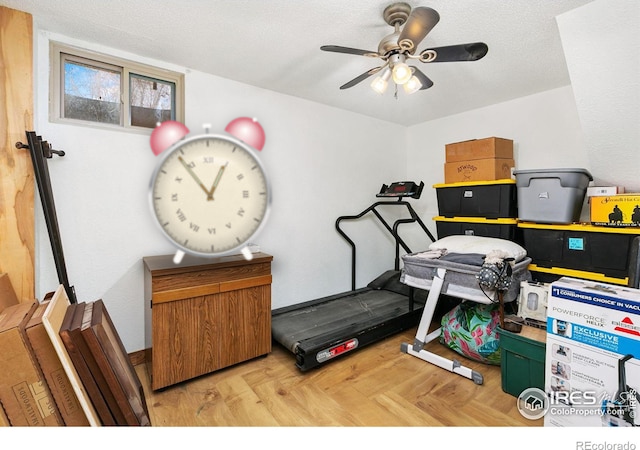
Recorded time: 12:54
